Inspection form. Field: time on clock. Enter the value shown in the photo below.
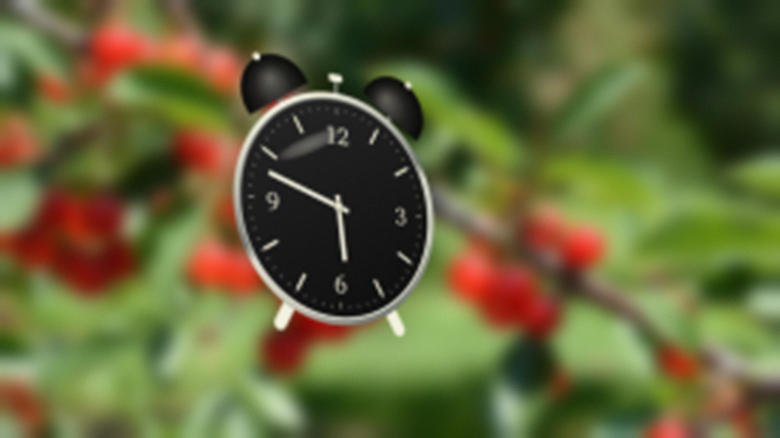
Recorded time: 5:48
